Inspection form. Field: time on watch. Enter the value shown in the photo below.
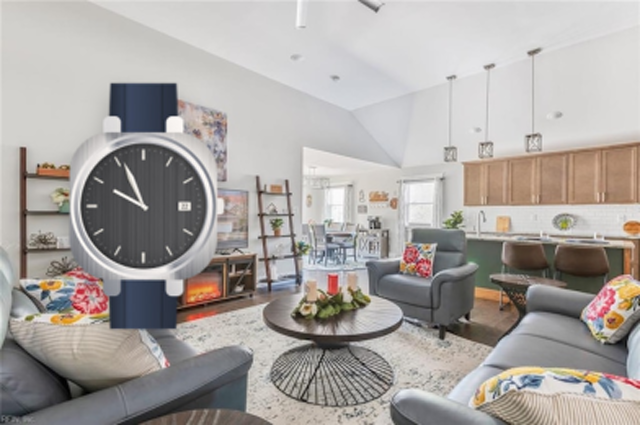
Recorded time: 9:56
